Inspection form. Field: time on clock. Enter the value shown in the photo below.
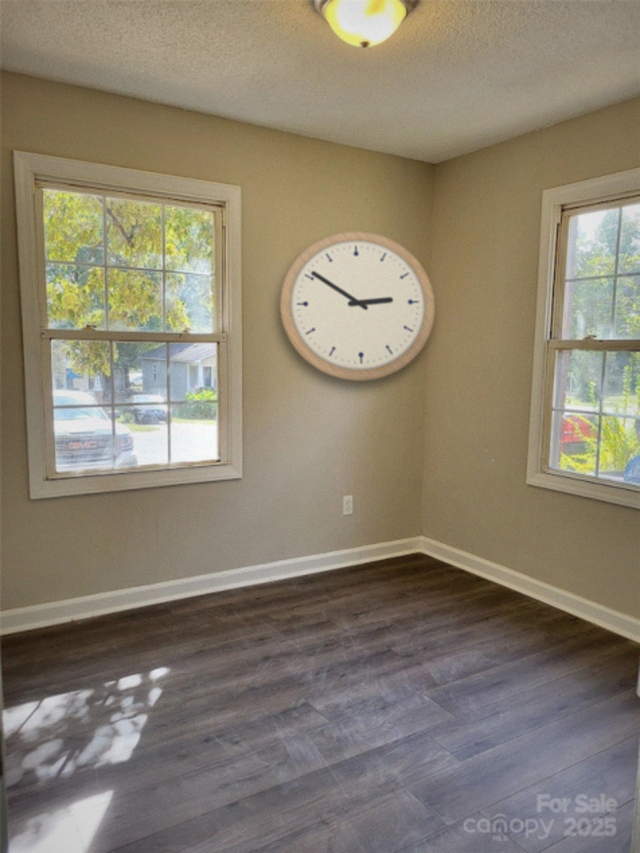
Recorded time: 2:51
